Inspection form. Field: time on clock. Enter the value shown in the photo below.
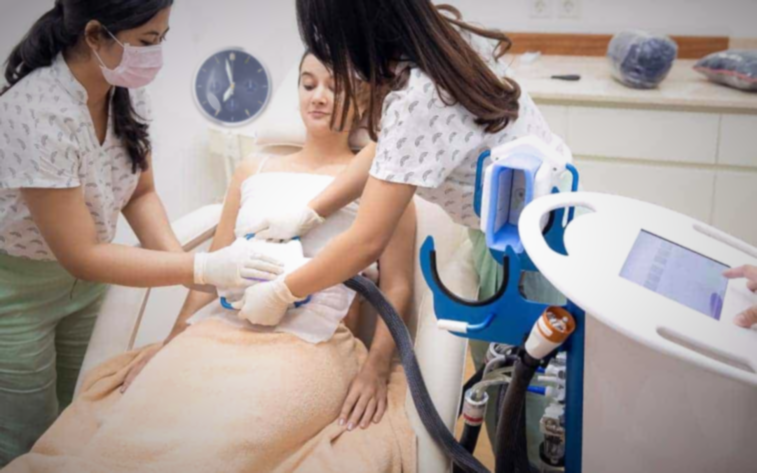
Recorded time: 6:58
